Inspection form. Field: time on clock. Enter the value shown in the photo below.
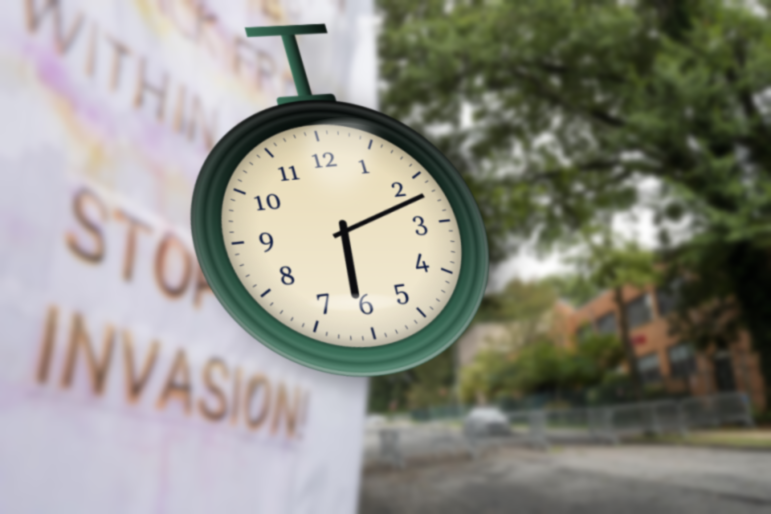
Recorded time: 6:12
